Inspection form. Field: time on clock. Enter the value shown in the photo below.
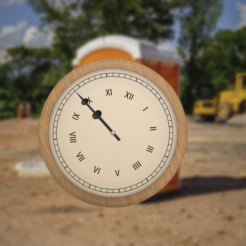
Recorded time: 9:49
